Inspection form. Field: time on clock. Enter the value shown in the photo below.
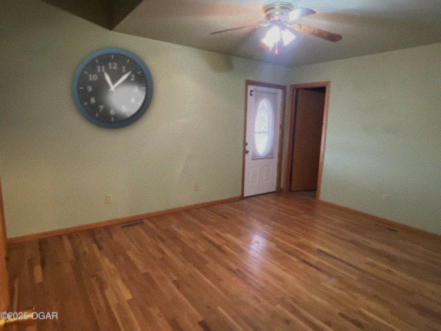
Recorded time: 11:08
